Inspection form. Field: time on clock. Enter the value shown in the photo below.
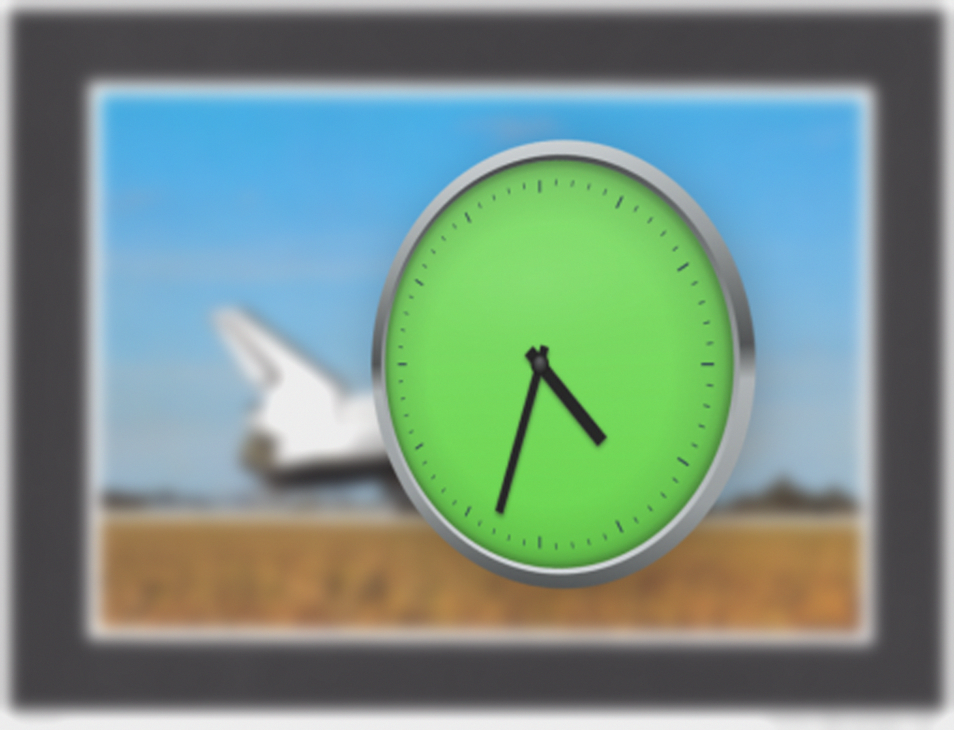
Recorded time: 4:33
